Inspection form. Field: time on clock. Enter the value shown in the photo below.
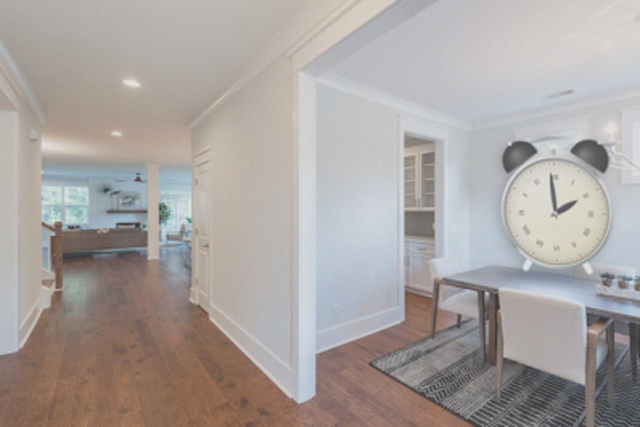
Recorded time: 1:59
